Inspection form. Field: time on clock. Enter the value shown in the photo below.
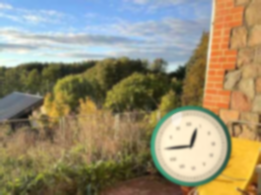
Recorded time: 12:45
